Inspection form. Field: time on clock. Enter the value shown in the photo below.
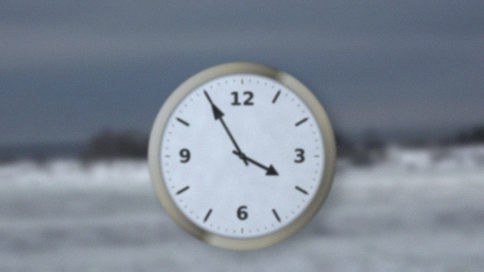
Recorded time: 3:55
